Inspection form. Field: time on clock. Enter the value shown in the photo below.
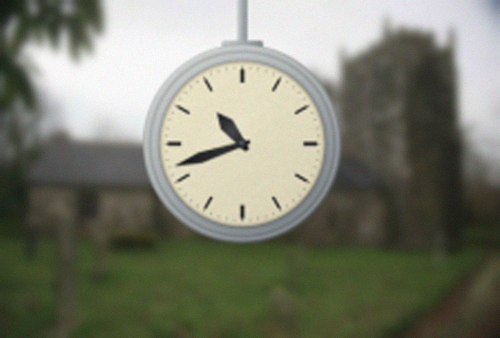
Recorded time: 10:42
